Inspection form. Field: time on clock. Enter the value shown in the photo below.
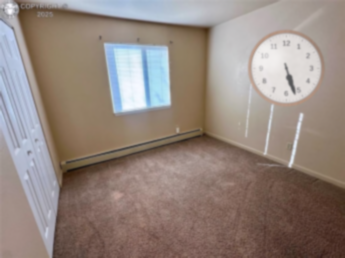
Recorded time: 5:27
